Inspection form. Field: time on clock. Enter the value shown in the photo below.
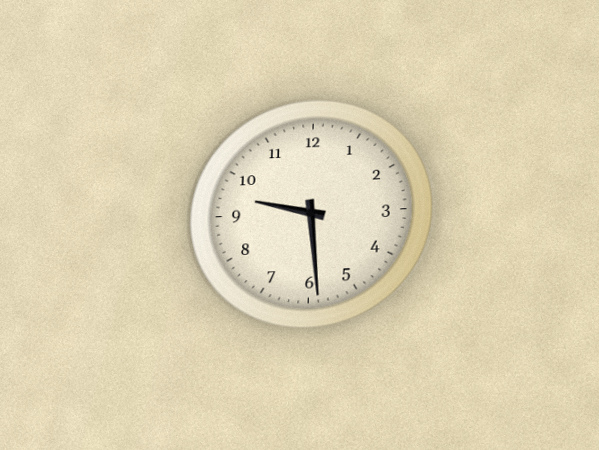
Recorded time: 9:29
